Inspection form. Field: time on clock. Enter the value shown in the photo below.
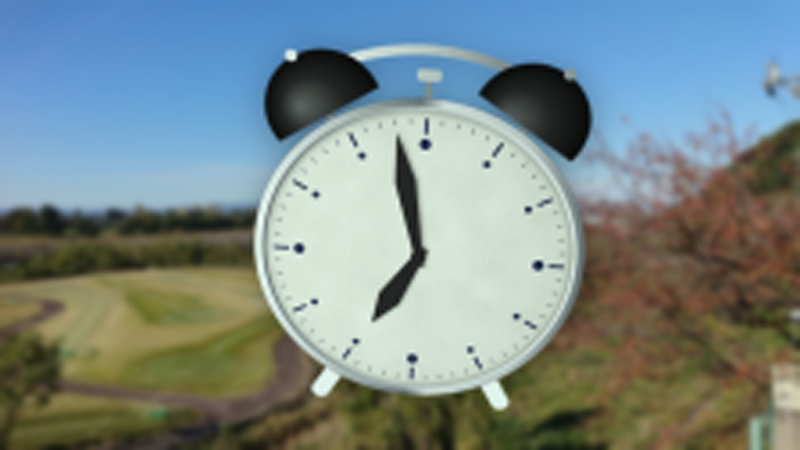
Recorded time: 6:58
